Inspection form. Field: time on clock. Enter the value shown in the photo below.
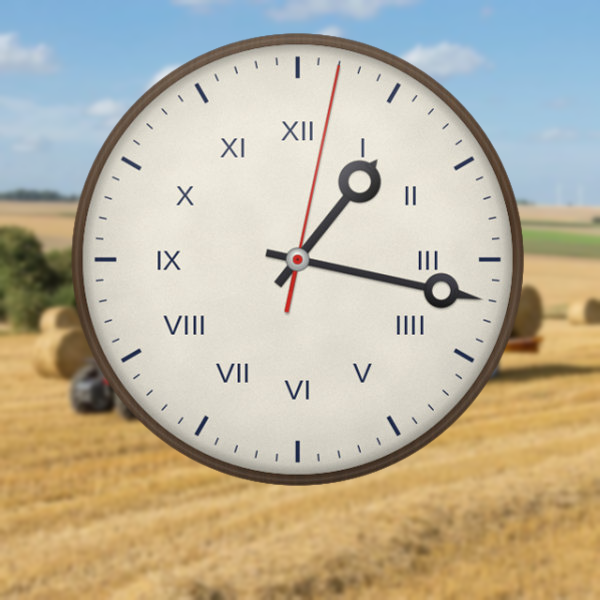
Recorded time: 1:17:02
